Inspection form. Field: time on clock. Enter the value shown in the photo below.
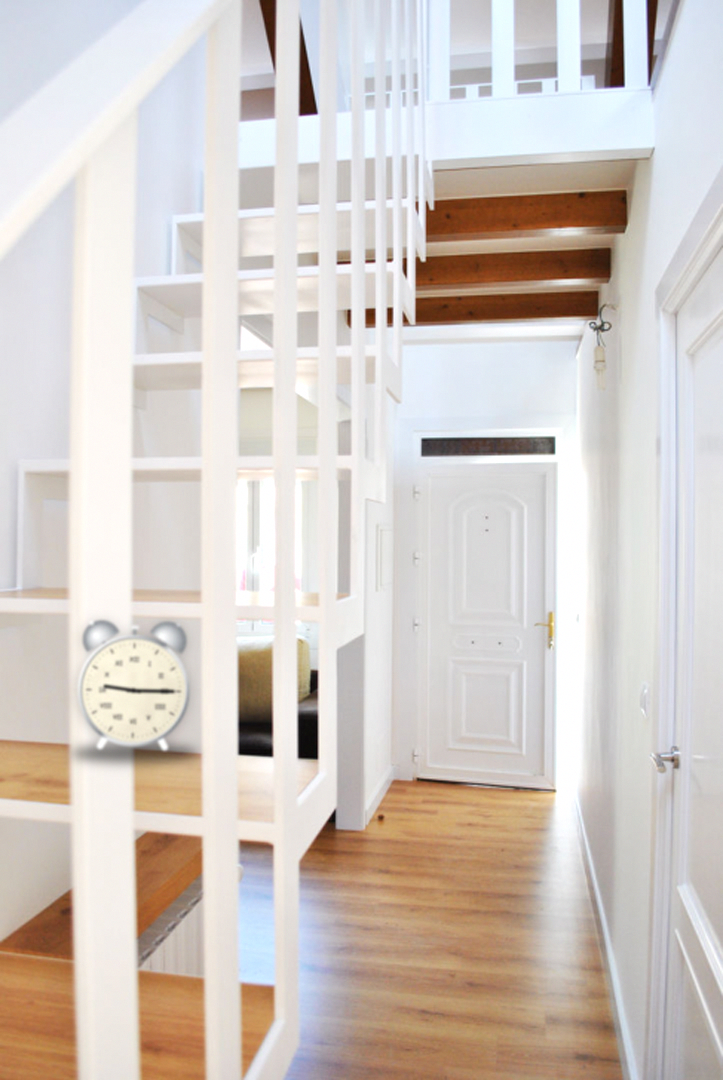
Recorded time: 9:15
